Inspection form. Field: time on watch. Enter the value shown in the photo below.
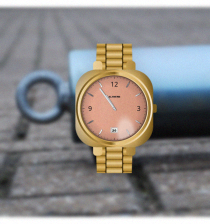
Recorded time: 10:54
